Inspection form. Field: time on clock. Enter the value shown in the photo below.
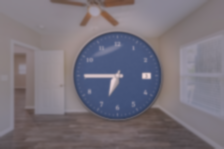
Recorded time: 6:45
